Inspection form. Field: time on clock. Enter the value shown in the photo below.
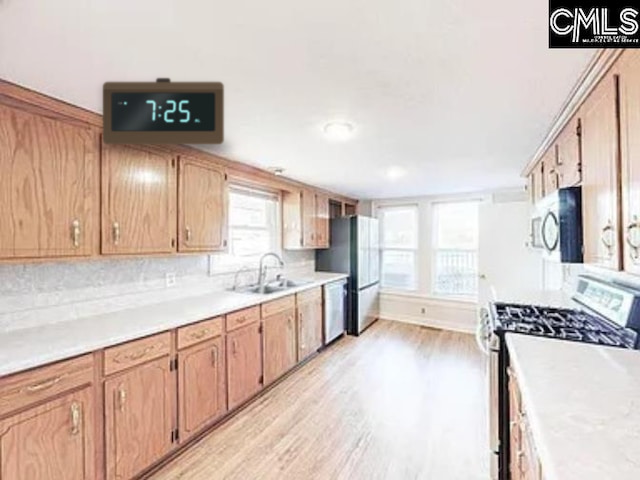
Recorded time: 7:25
